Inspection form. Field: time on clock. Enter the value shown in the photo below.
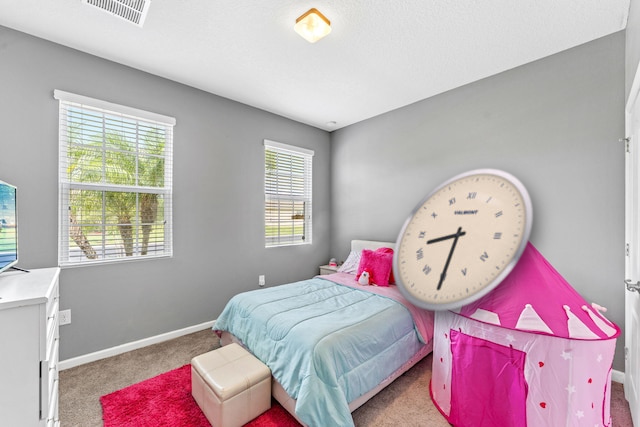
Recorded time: 8:30
